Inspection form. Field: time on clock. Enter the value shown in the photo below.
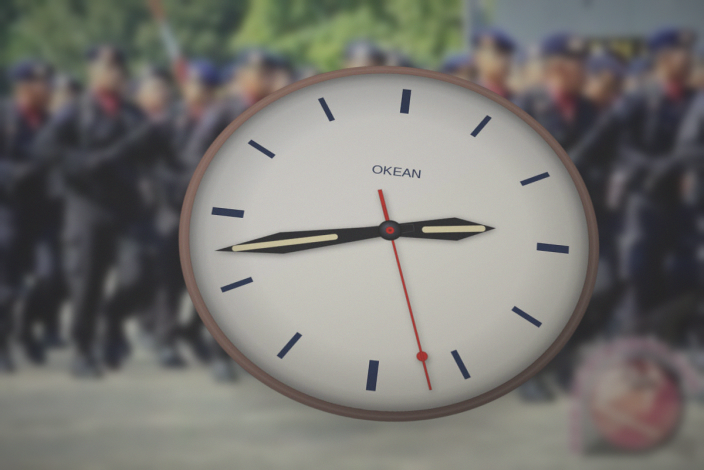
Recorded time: 2:42:27
